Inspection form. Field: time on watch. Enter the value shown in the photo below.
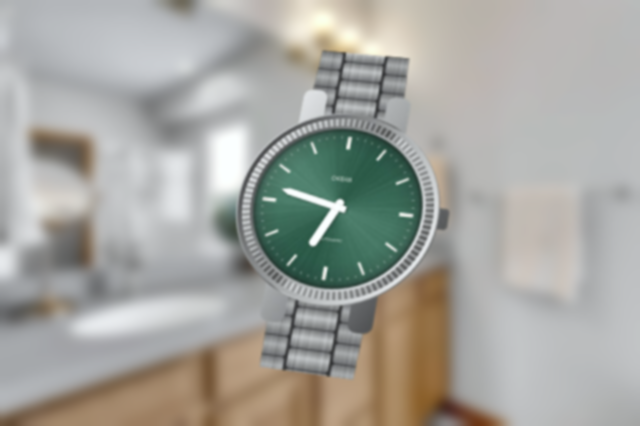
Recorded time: 6:47
